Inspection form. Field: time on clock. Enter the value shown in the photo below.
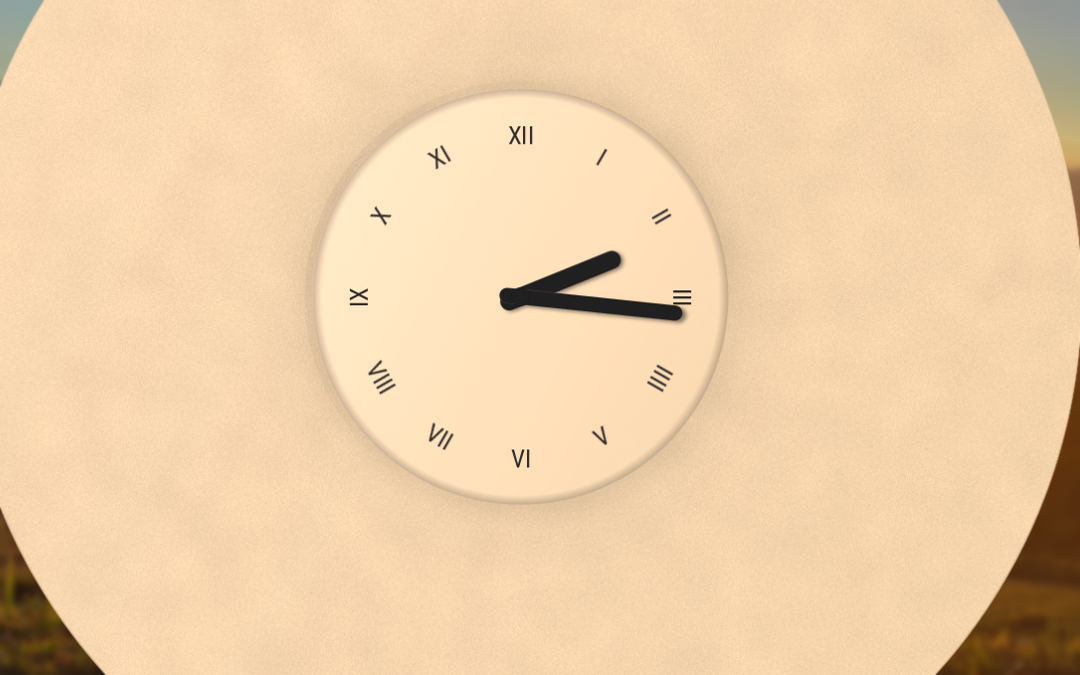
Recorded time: 2:16
